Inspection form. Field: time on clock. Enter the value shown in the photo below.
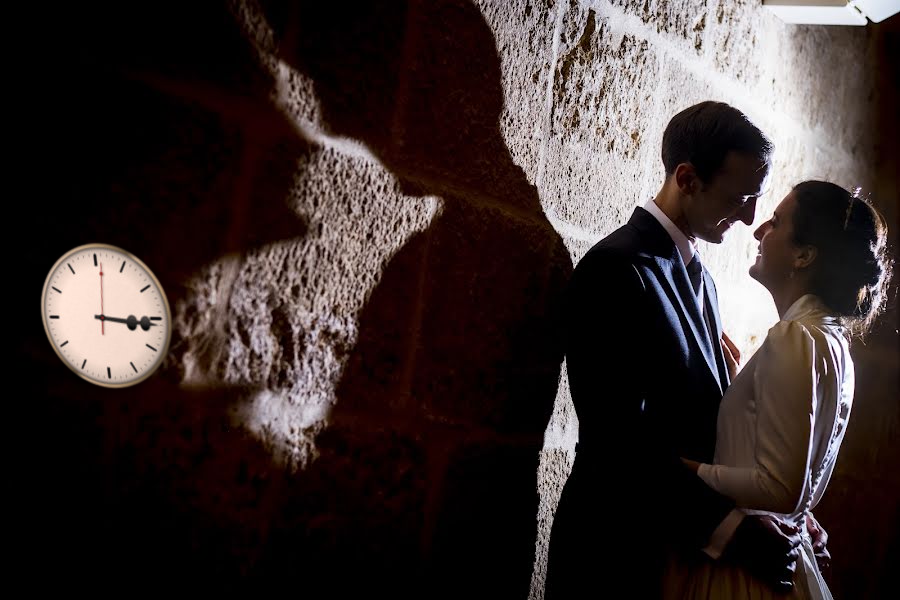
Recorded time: 3:16:01
